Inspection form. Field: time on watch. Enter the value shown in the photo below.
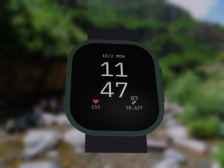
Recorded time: 11:47
